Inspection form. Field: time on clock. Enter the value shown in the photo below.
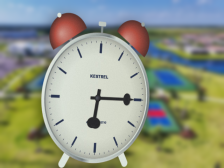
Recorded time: 6:15
